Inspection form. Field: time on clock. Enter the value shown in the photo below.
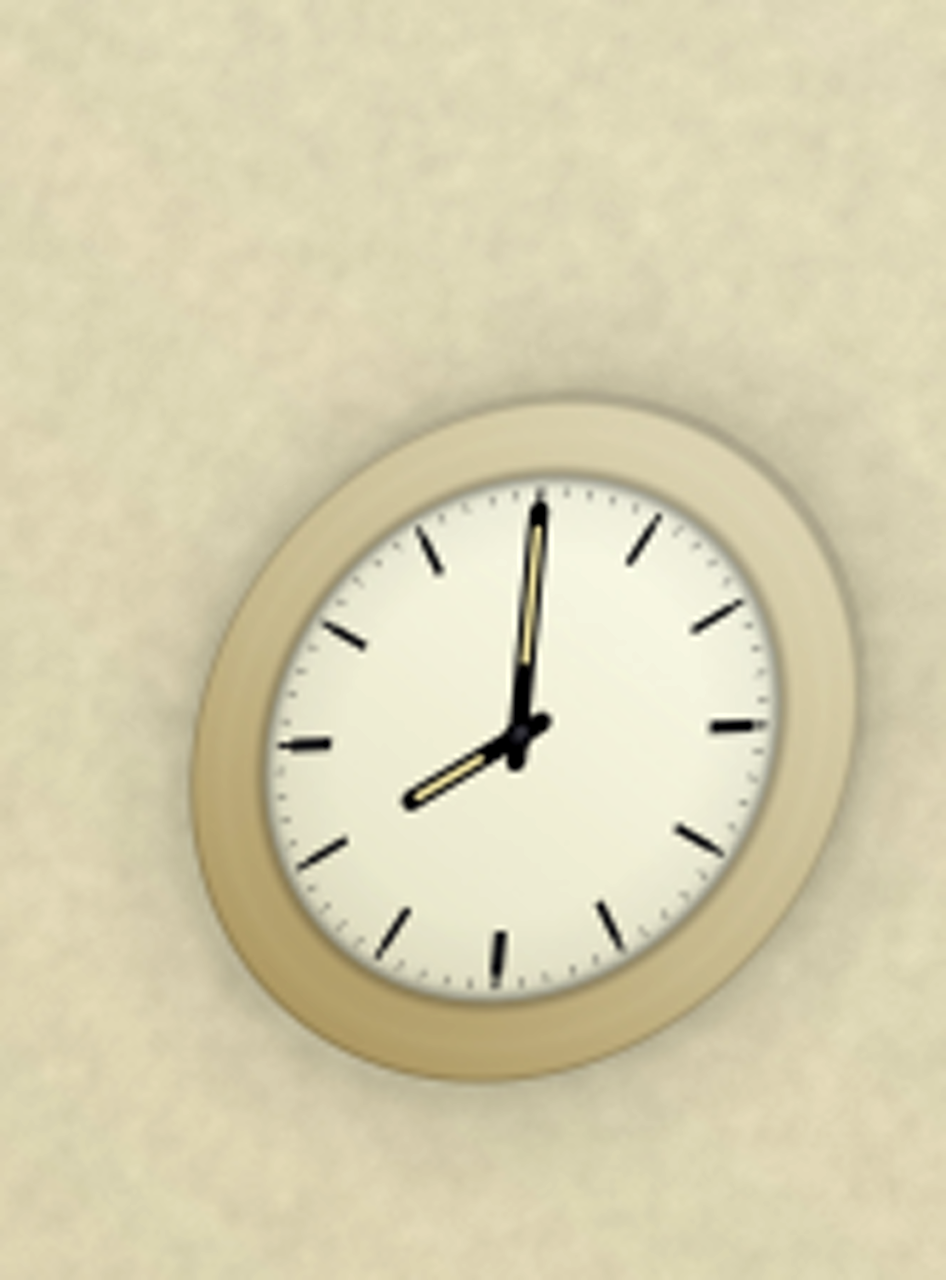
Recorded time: 8:00
